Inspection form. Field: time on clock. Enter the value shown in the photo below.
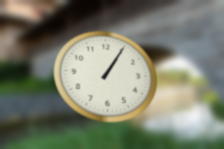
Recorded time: 1:05
